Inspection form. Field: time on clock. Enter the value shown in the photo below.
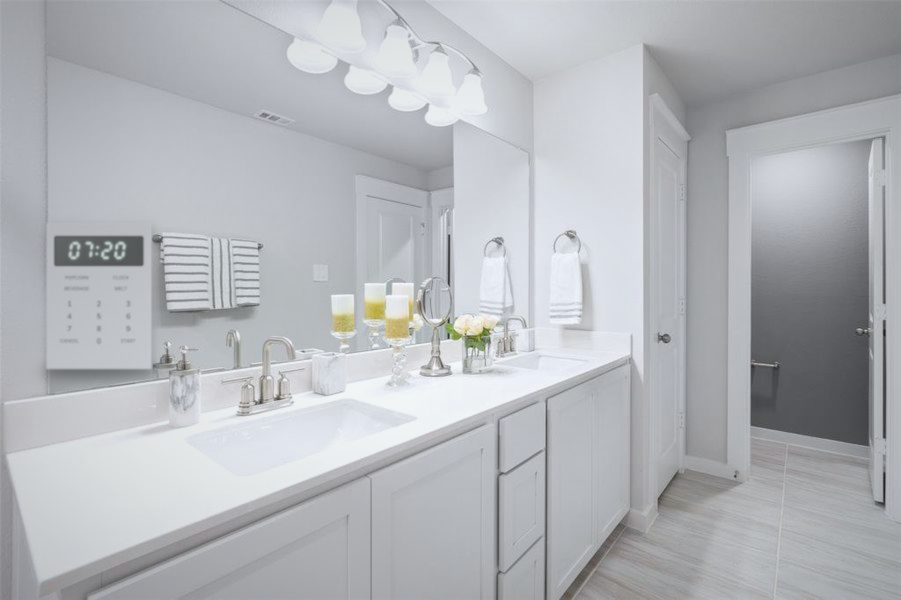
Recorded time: 7:20
